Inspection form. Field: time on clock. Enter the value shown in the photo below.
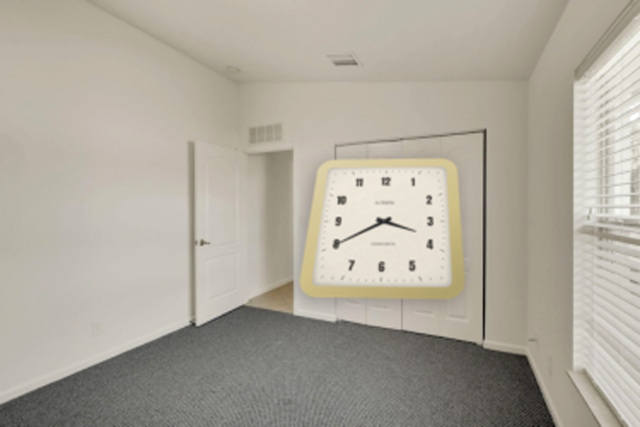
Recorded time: 3:40
